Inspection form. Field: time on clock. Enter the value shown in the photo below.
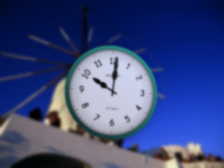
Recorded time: 10:01
